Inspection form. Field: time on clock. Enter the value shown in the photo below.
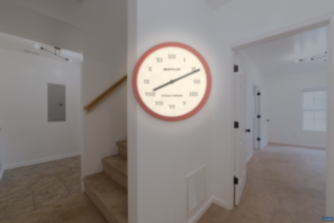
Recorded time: 8:11
